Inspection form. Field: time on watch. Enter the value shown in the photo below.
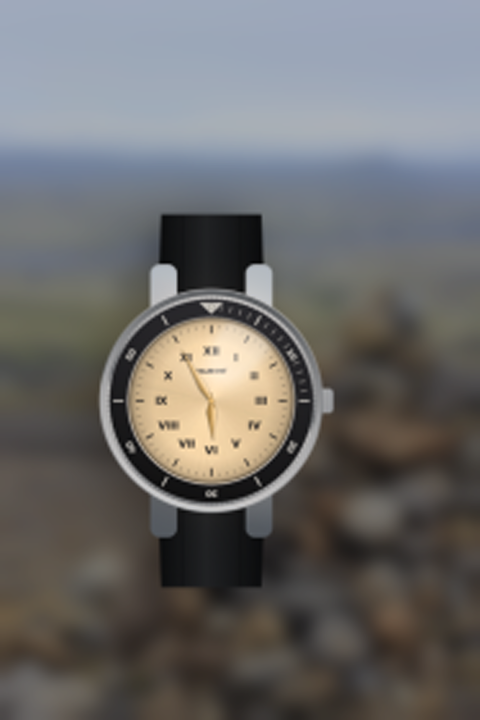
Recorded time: 5:55
